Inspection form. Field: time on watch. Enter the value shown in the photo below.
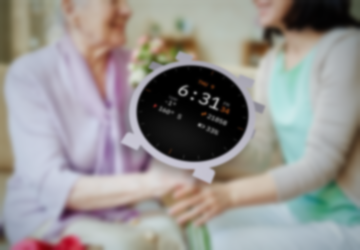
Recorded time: 6:31
